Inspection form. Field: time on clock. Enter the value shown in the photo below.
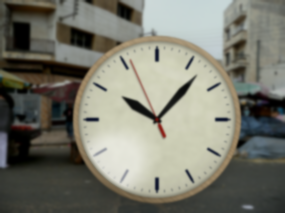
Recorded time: 10:06:56
